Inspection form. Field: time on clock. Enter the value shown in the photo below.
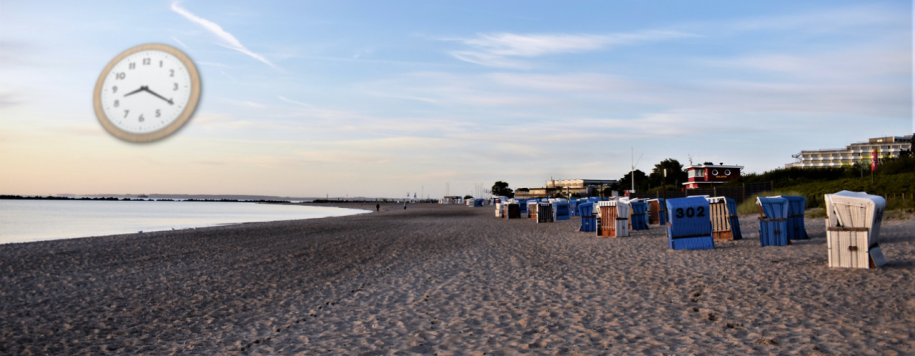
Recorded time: 8:20
